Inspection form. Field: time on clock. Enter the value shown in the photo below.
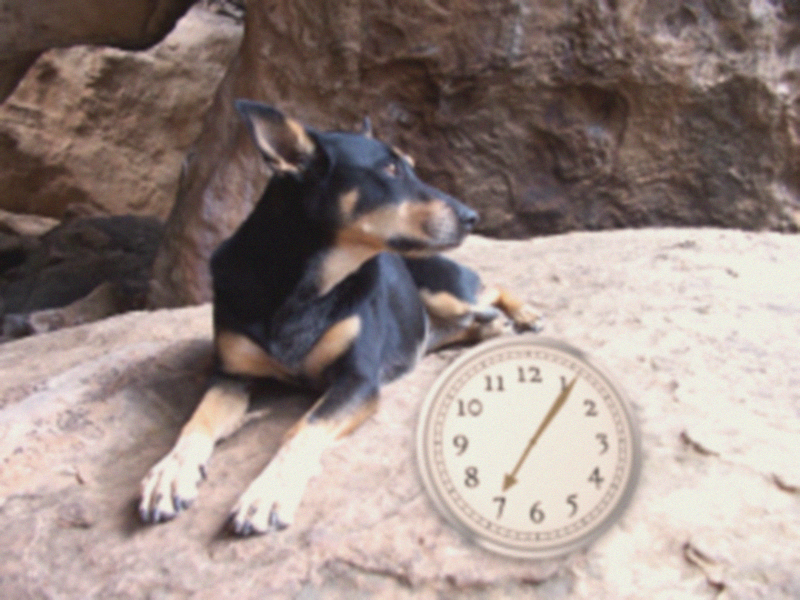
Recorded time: 7:06
